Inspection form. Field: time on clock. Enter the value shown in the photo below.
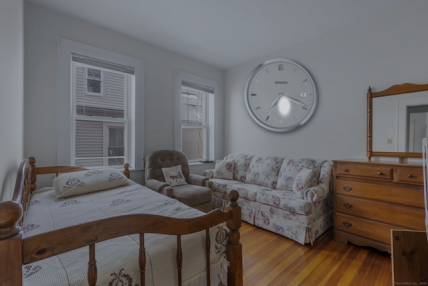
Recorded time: 7:19
